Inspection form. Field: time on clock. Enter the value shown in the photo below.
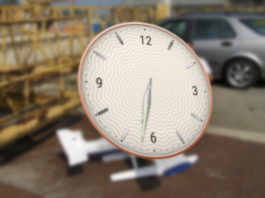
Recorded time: 6:32
